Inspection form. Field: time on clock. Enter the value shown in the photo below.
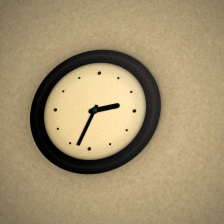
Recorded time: 2:33
